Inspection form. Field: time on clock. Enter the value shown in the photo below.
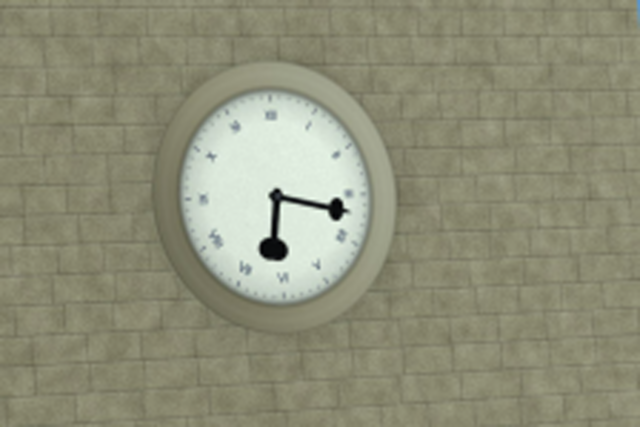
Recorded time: 6:17
